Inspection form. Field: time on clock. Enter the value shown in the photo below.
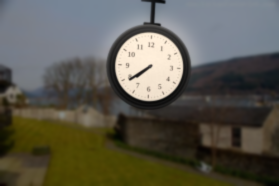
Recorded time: 7:39
